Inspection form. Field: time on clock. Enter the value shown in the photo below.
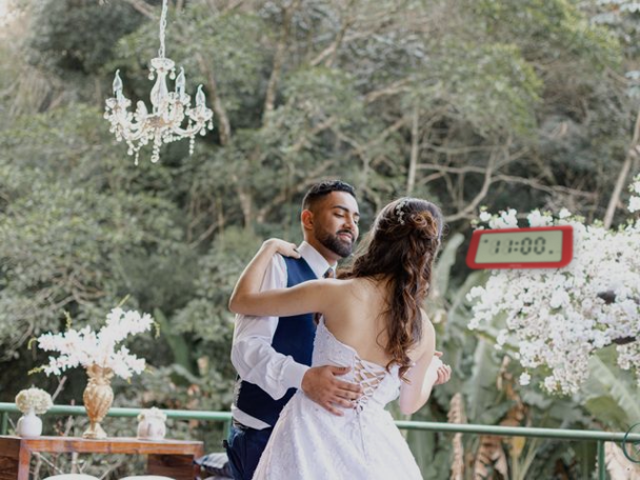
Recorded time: 11:00
